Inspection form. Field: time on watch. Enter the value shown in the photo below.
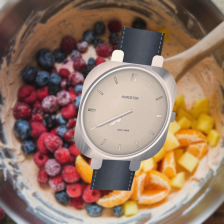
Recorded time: 7:40
